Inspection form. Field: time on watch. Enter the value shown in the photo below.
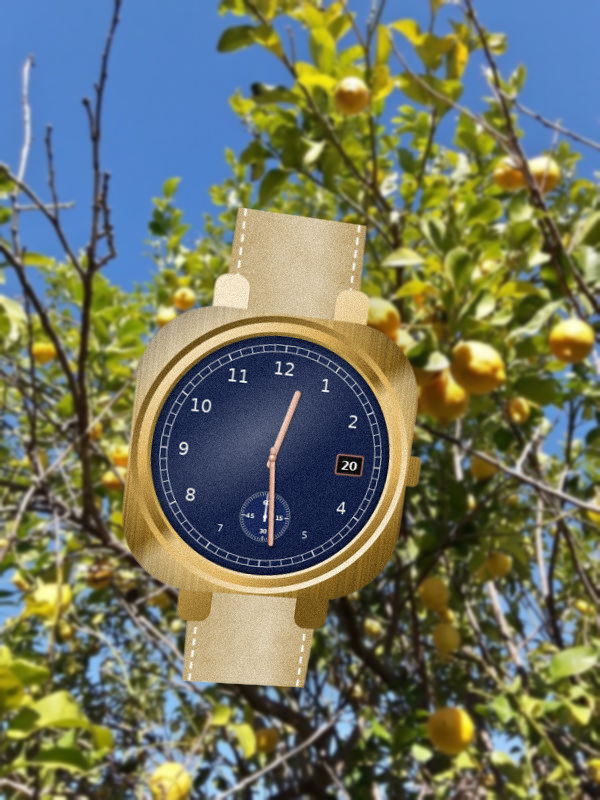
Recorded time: 12:29
